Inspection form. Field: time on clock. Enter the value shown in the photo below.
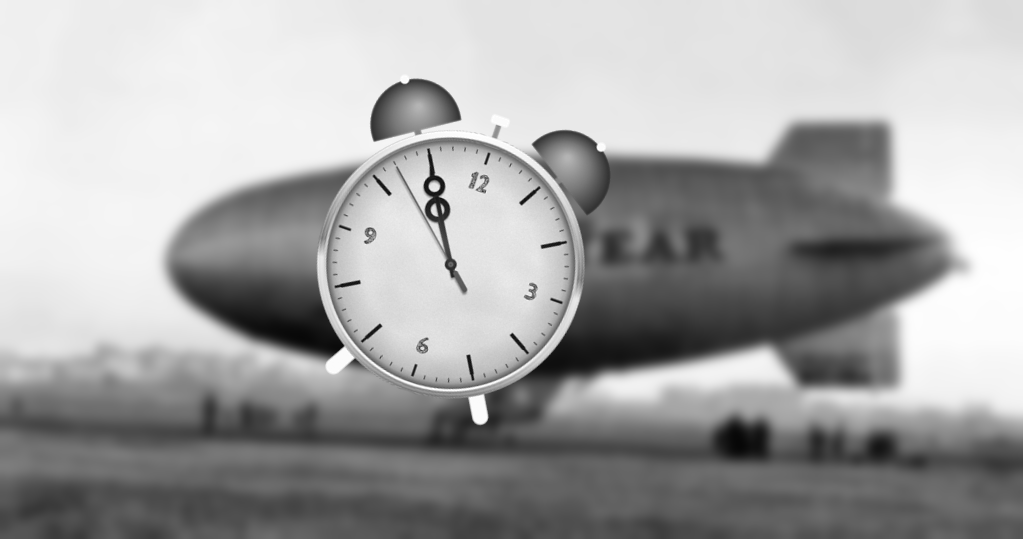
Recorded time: 10:54:52
